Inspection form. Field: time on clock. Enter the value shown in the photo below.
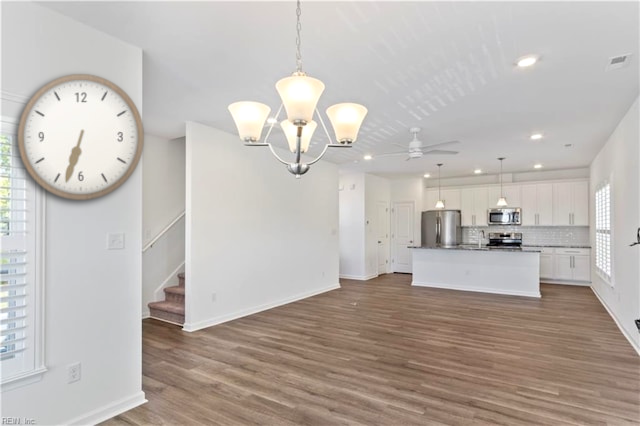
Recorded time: 6:33
